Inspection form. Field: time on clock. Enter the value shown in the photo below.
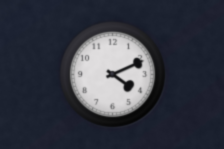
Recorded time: 4:11
